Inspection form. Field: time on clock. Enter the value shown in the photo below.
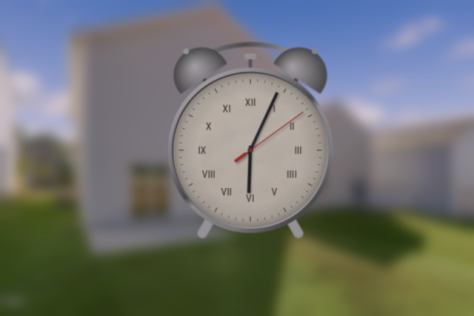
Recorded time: 6:04:09
